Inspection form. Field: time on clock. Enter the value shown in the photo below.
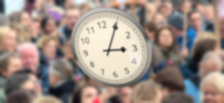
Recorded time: 3:05
